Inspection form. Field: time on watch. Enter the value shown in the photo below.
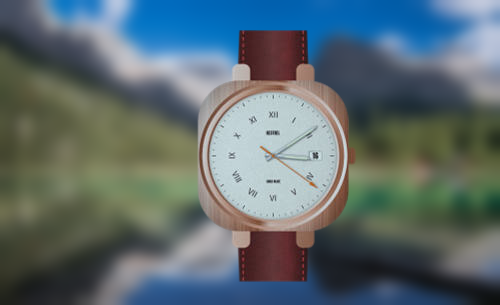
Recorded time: 3:09:21
